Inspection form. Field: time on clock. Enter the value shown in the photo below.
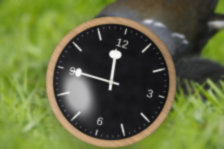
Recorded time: 11:45
